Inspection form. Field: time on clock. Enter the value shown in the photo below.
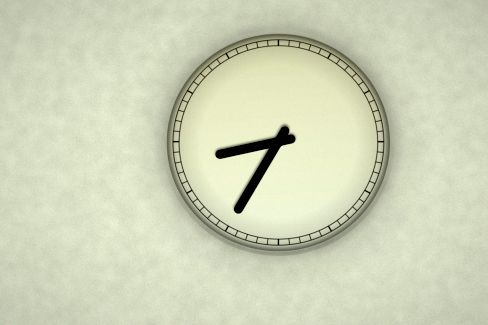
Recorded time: 8:35
